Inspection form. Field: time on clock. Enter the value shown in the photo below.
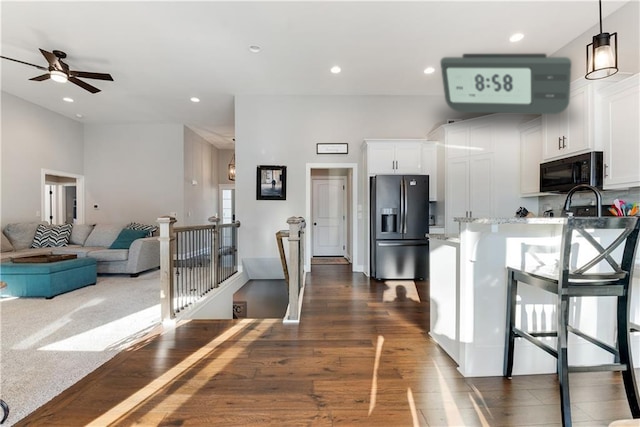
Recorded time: 8:58
